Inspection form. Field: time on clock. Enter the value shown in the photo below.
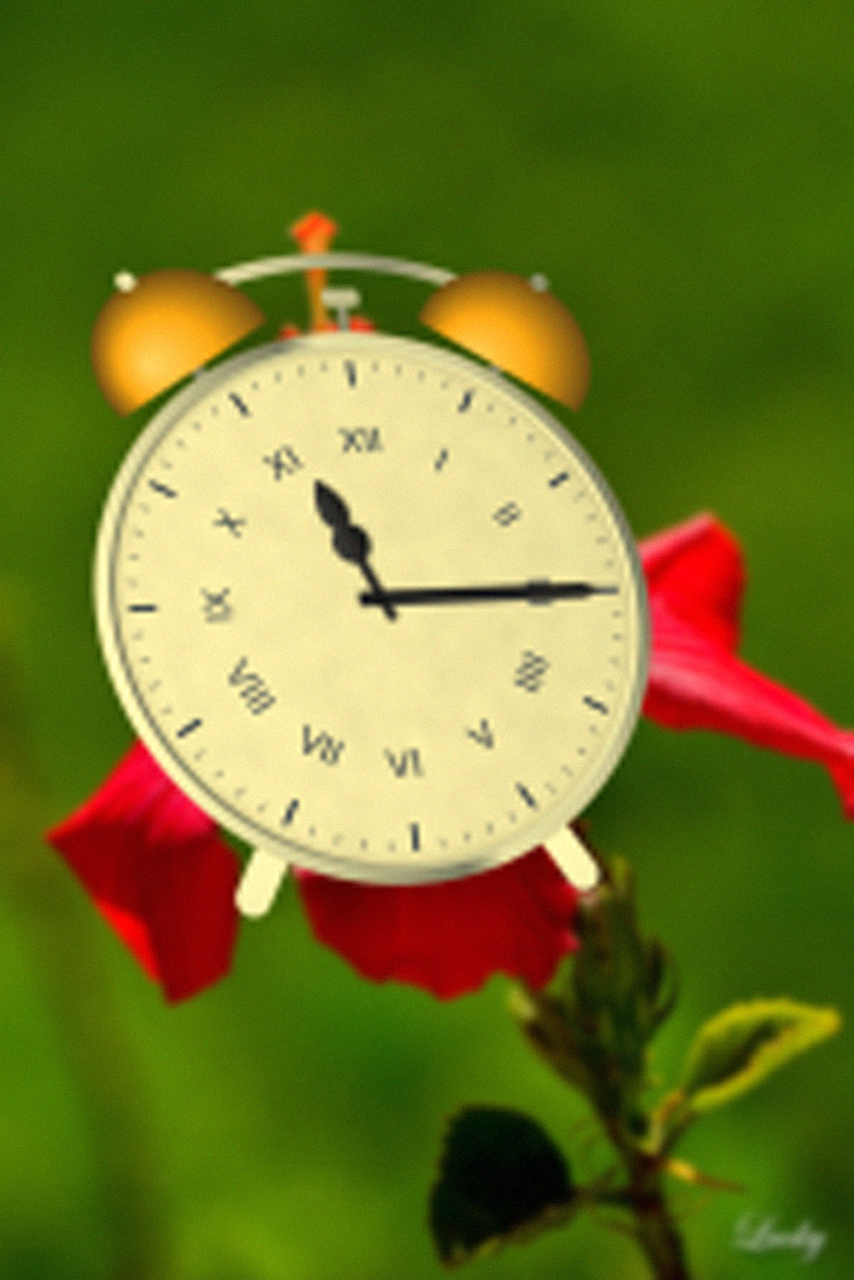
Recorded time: 11:15
